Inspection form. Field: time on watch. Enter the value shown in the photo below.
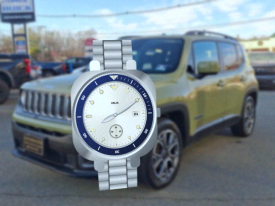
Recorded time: 8:10
